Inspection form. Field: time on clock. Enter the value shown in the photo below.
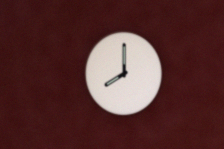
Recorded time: 8:00
